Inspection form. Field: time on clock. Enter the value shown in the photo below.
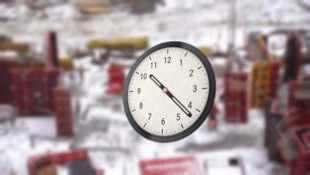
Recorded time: 10:22
